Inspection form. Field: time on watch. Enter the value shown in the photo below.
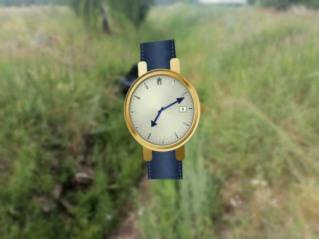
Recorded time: 7:11
